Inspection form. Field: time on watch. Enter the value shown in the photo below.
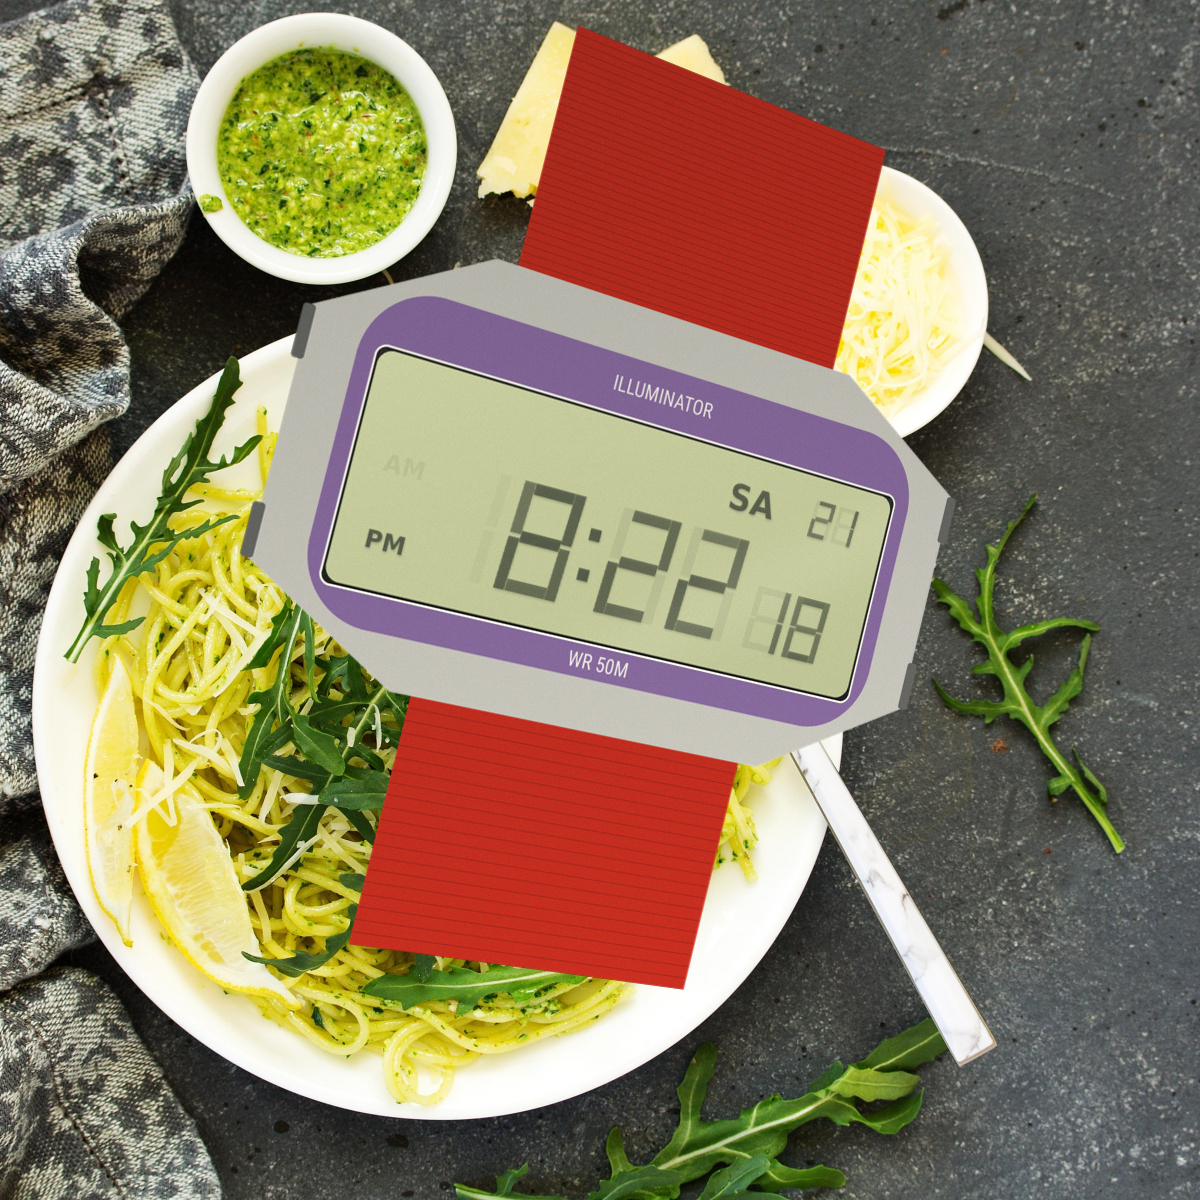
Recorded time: 8:22:18
